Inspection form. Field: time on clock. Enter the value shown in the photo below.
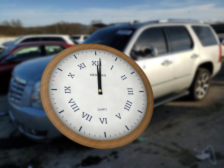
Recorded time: 12:01
